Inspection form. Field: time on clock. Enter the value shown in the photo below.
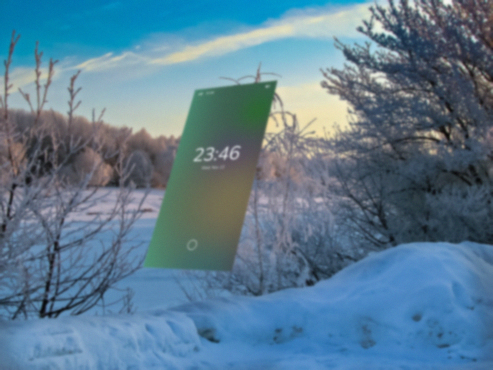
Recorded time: 23:46
